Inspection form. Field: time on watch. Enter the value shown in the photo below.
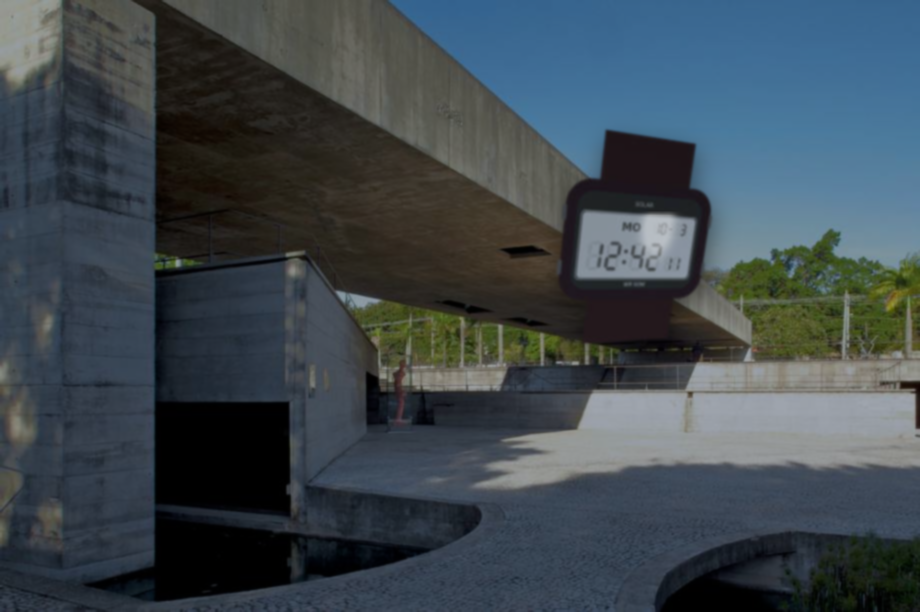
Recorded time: 12:42:11
